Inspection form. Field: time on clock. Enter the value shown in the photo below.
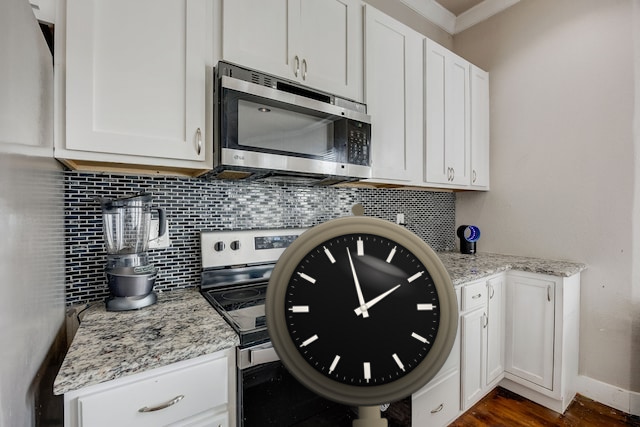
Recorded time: 1:58
